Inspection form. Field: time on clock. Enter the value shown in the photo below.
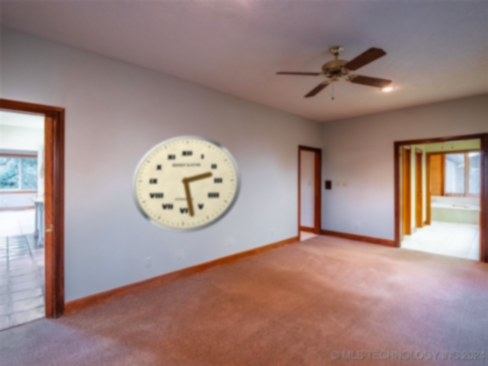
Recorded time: 2:28
